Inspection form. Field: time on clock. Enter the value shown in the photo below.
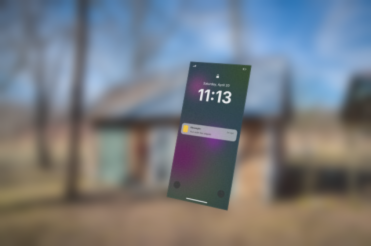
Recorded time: 11:13
